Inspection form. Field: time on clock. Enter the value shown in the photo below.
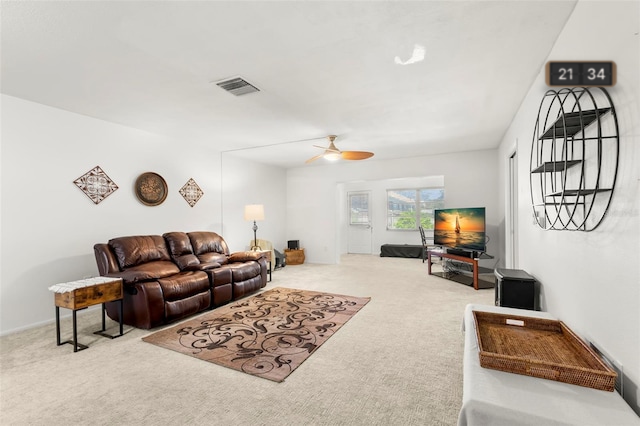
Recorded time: 21:34
